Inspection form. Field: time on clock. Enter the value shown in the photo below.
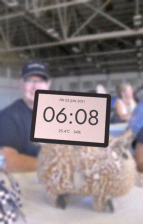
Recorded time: 6:08
